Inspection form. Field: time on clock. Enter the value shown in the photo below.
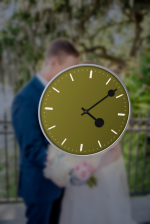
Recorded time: 4:08
